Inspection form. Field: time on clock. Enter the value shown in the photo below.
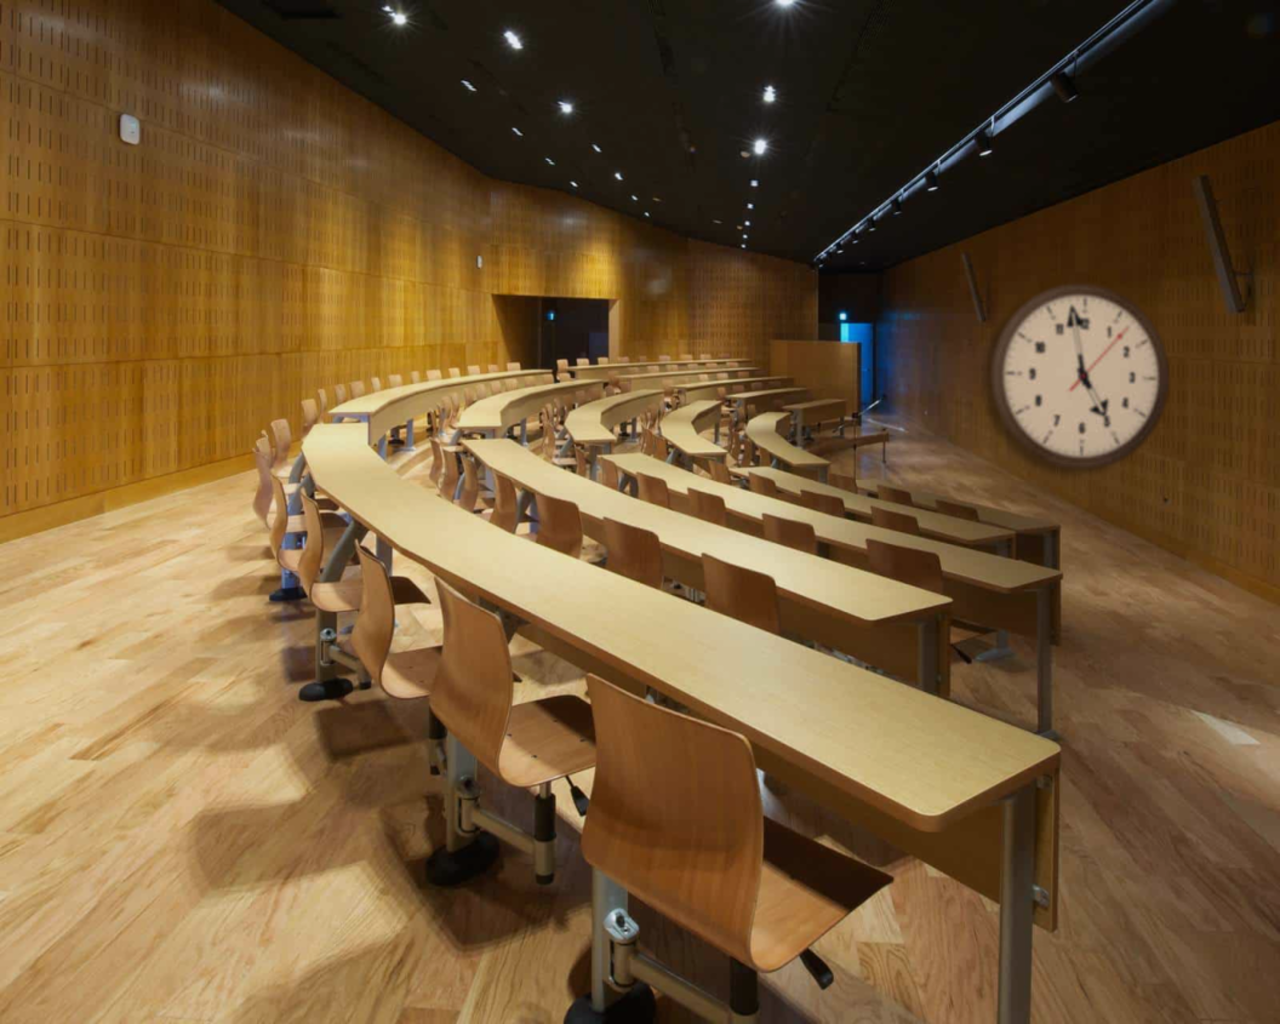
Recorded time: 4:58:07
